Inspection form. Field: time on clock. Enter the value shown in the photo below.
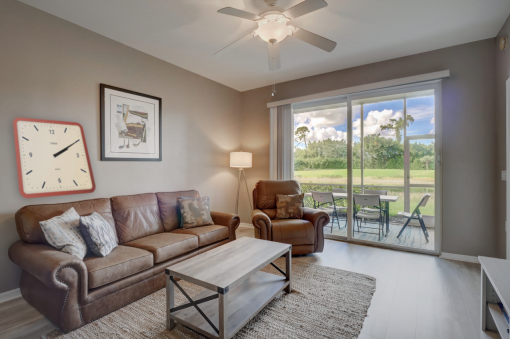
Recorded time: 2:10
